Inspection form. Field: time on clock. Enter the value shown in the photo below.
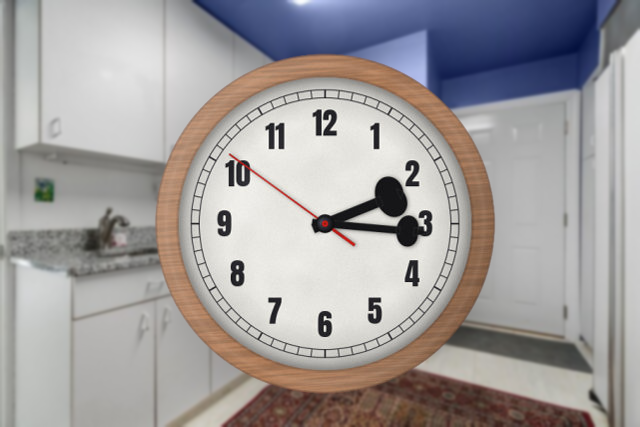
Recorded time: 2:15:51
